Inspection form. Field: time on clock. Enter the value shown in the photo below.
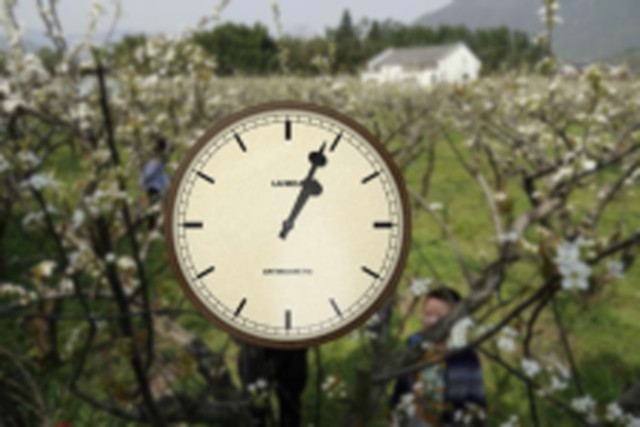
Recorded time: 1:04
